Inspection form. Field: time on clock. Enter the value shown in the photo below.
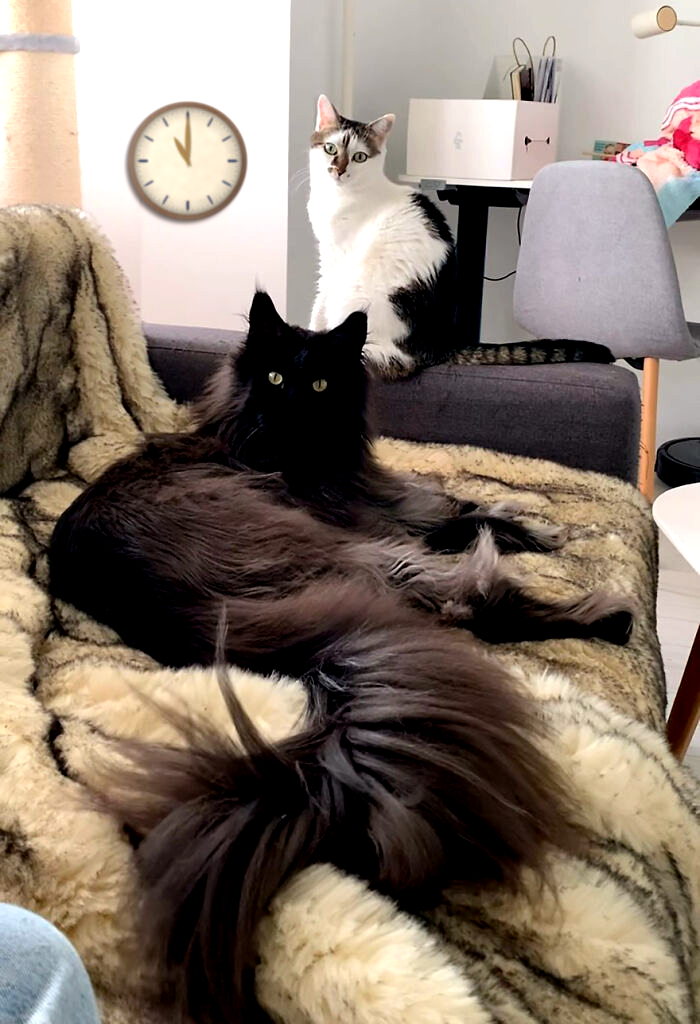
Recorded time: 11:00
